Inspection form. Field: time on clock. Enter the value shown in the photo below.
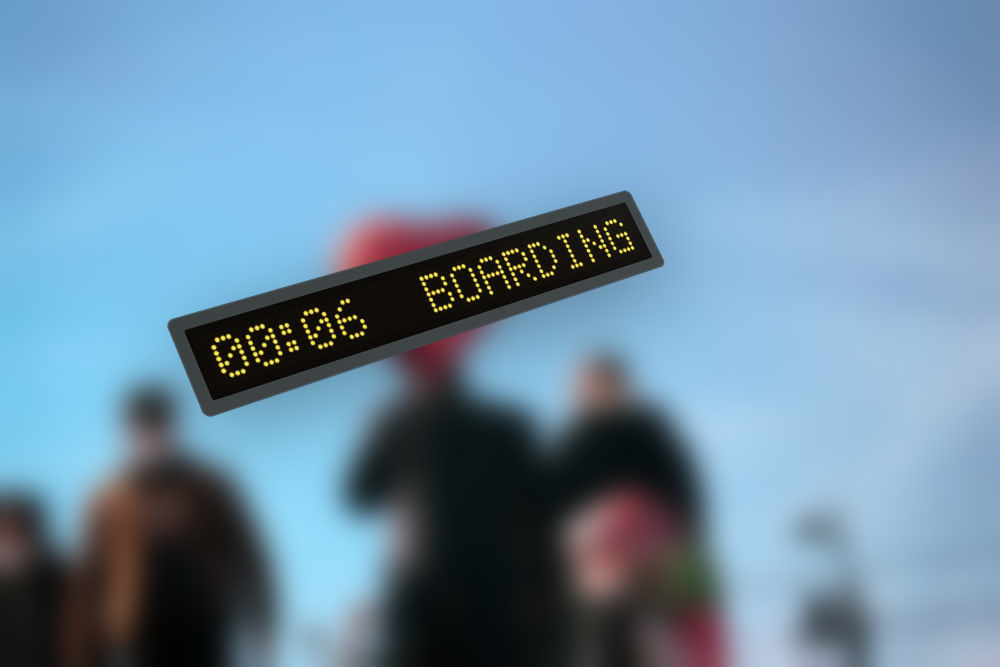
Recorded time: 0:06
